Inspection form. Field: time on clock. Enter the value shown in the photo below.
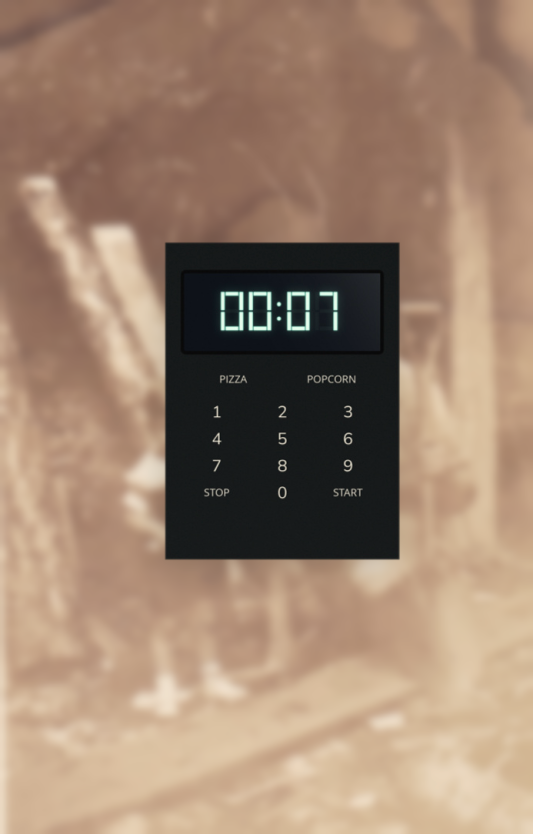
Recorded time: 0:07
